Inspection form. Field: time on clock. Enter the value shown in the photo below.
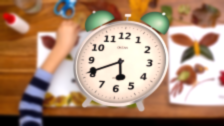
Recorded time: 5:41
